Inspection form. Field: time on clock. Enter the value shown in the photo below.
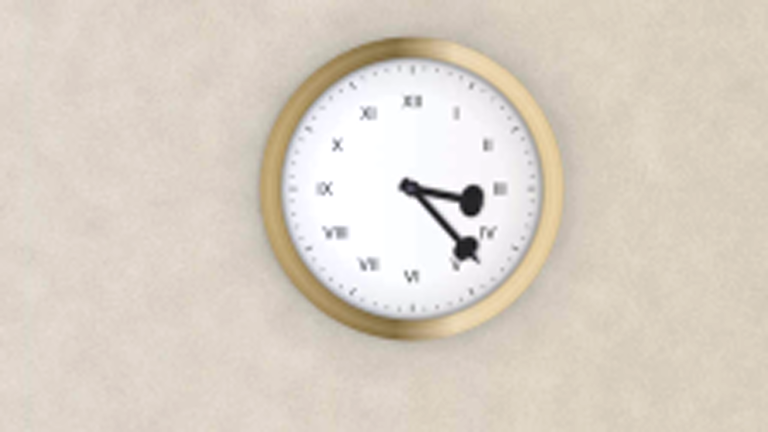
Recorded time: 3:23
